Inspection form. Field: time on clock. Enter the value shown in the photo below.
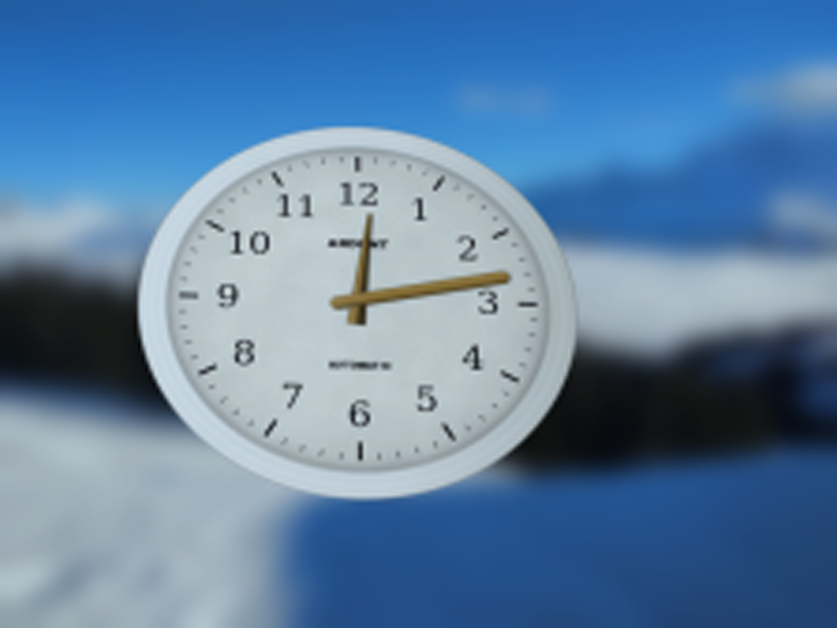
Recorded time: 12:13
